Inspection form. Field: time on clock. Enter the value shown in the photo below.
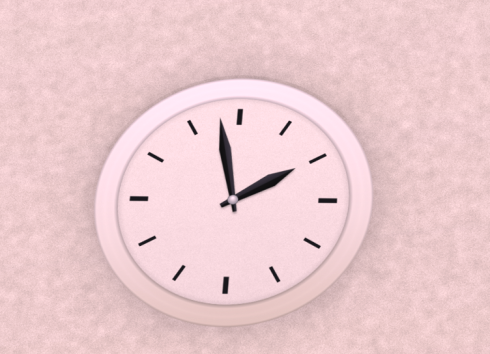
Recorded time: 1:58
